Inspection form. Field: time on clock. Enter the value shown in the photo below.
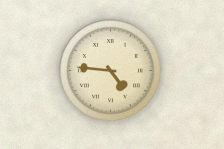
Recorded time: 4:46
